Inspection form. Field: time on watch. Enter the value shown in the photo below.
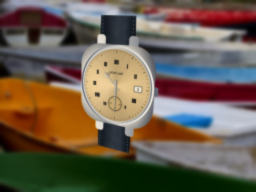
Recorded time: 10:30
